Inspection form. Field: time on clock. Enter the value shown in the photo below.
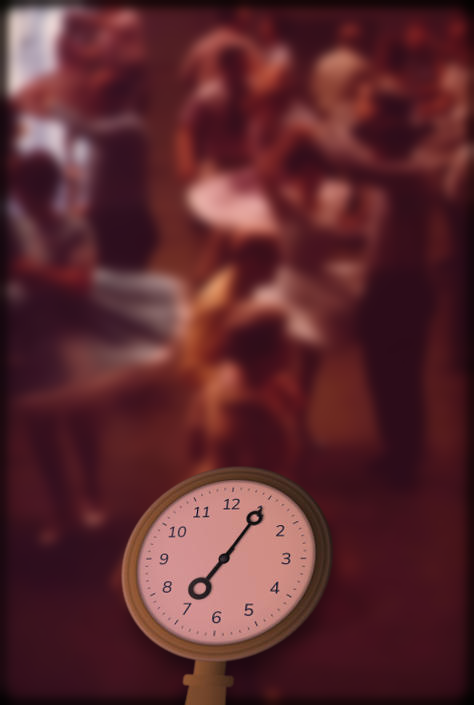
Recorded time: 7:05
